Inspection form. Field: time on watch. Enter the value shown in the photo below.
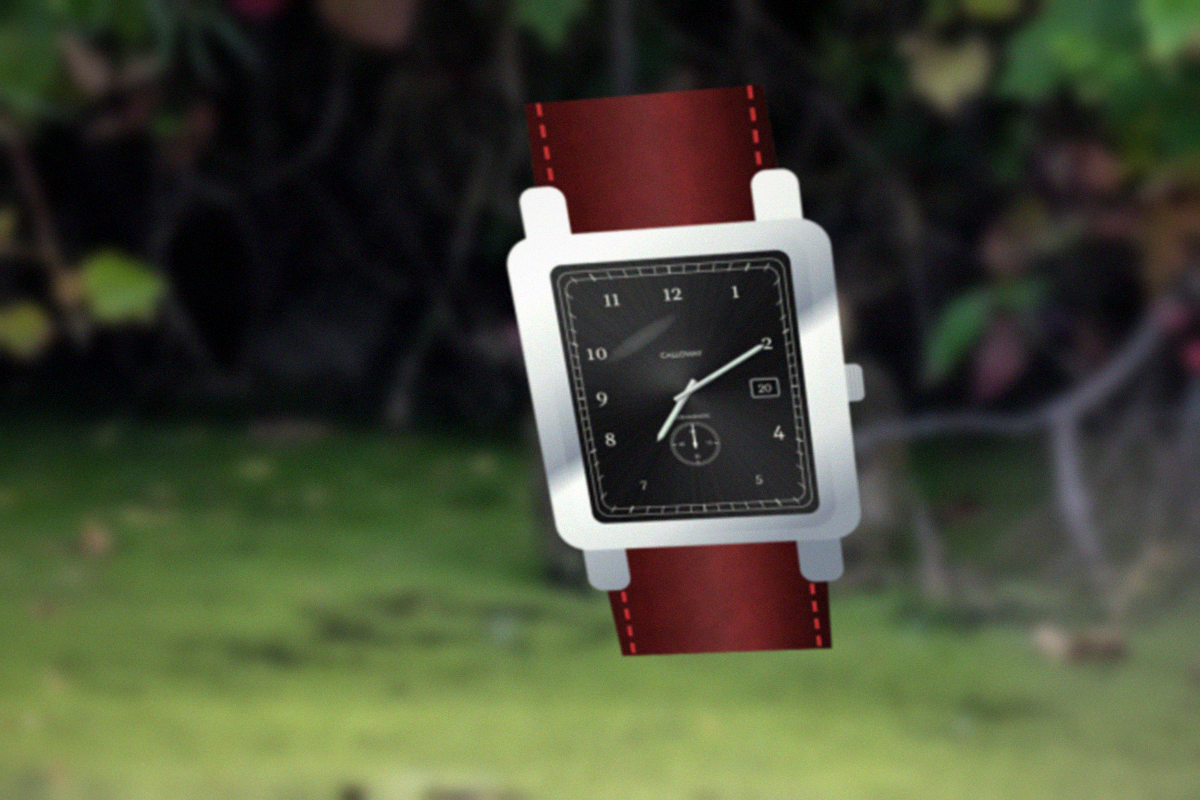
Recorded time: 7:10
